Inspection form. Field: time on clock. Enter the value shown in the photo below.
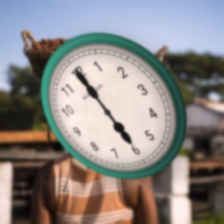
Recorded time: 6:00
